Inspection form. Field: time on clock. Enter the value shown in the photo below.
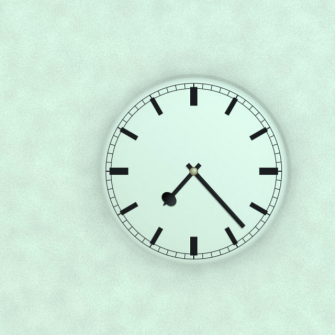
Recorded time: 7:23
